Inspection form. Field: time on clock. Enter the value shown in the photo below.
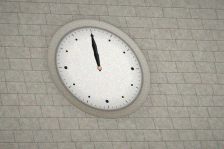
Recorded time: 12:00
